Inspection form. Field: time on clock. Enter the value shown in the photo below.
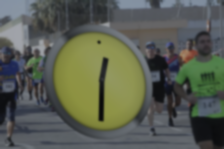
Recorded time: 12:31
